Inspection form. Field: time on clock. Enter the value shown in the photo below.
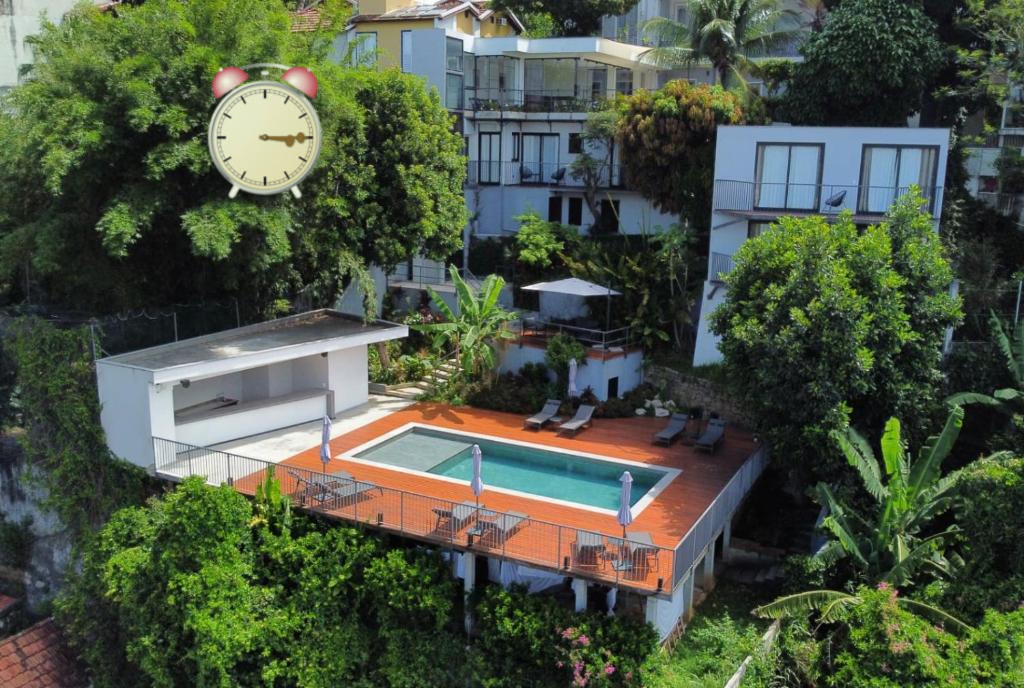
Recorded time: 3:15
